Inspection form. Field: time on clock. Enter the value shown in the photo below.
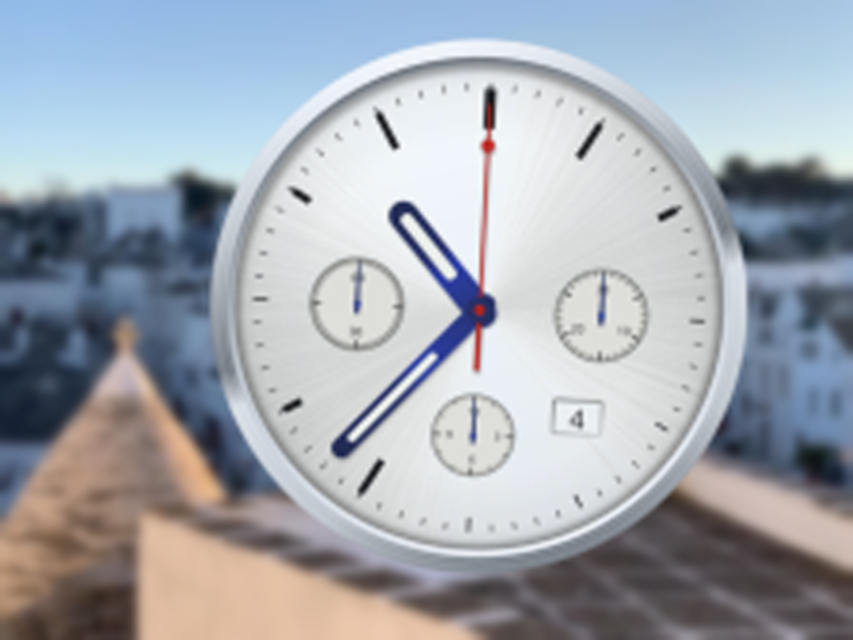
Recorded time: 10:37
